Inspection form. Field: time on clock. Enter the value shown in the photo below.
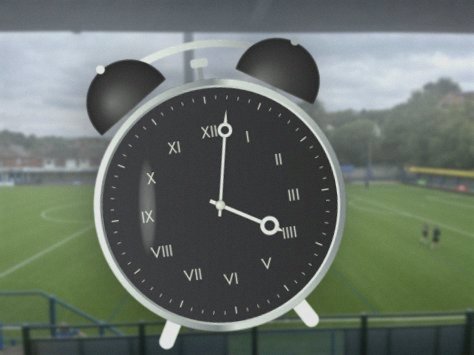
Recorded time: 4:02
